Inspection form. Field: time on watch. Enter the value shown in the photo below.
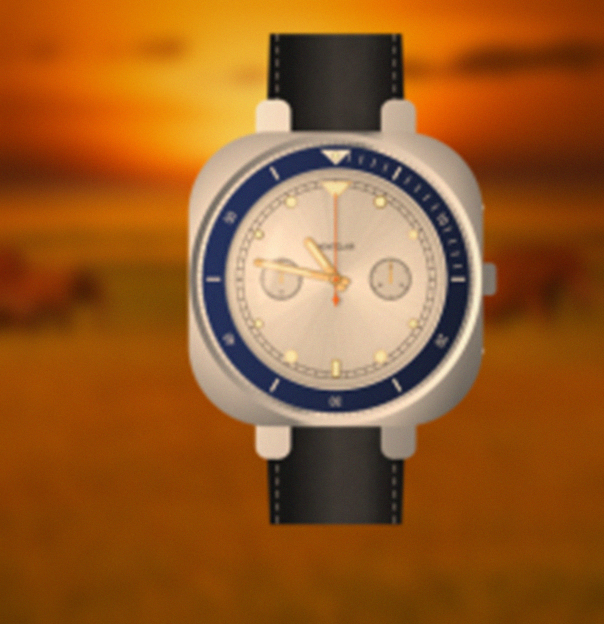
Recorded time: 10:47
